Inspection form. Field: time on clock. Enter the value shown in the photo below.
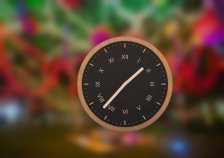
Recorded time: 1:37
